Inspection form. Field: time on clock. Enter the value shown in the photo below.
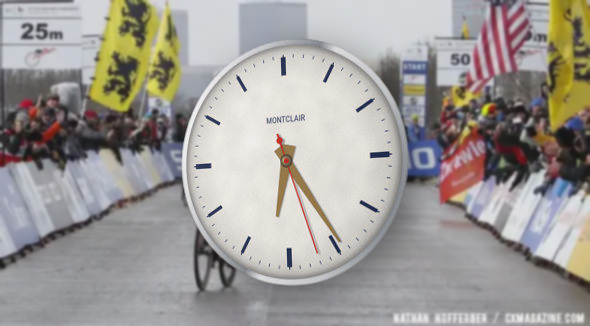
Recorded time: 6:24:27
